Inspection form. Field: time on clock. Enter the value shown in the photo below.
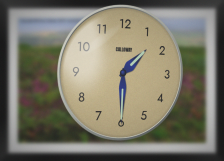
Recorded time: 1:30
